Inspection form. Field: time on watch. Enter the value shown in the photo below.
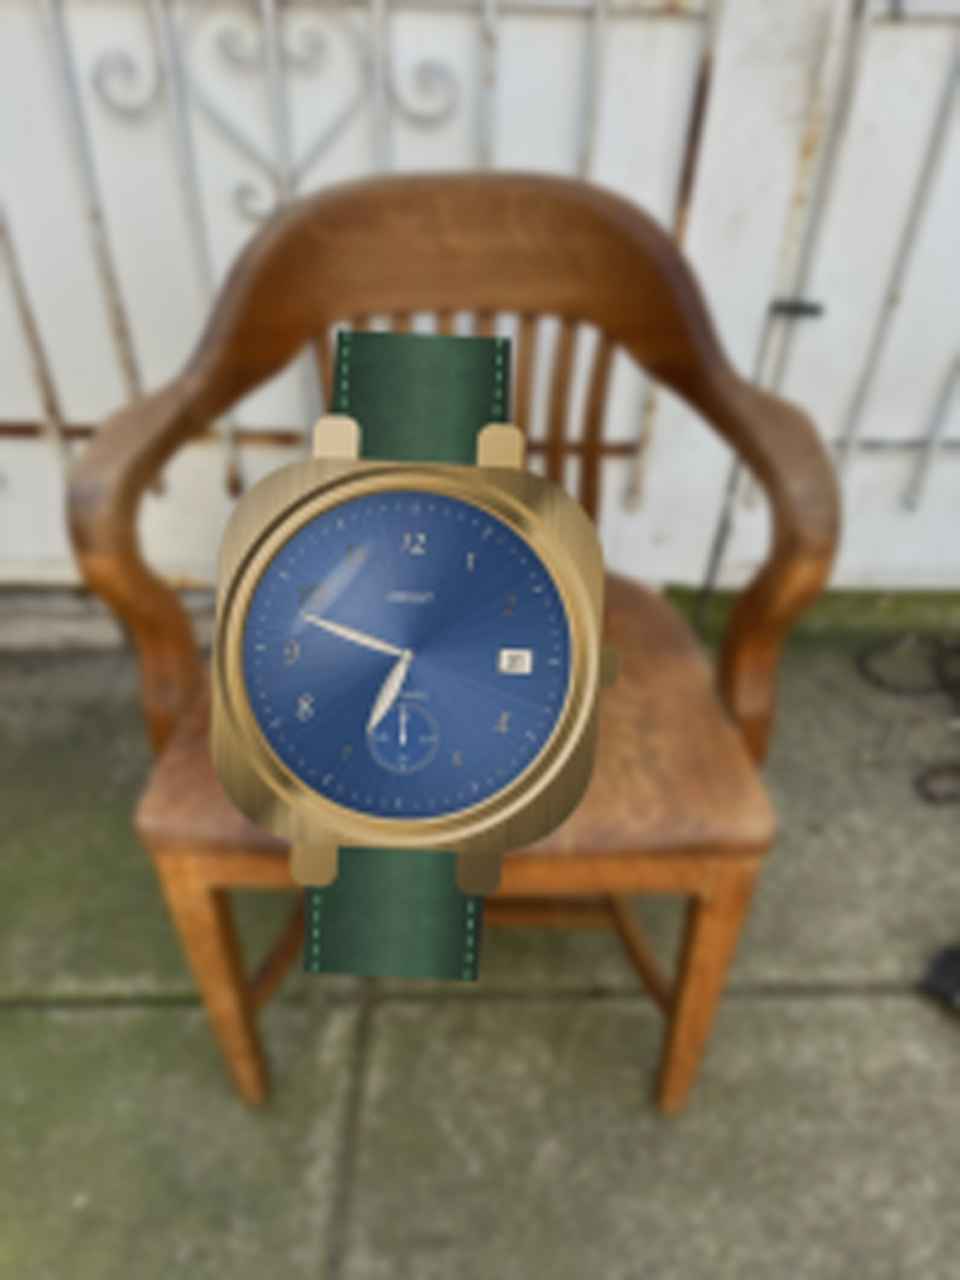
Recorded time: 6:48
